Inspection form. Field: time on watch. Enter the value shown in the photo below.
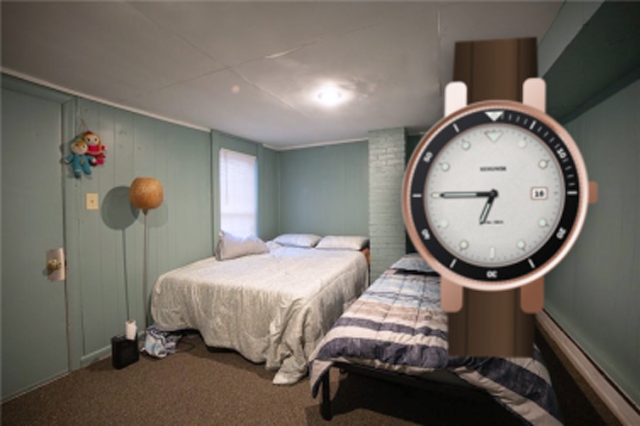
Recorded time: 6:45
